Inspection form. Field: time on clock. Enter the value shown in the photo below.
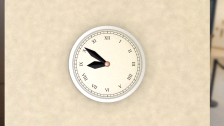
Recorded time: 8:51
